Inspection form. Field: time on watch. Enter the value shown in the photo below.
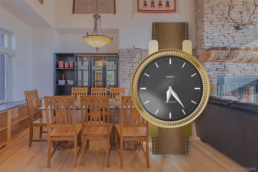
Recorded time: 6:24
